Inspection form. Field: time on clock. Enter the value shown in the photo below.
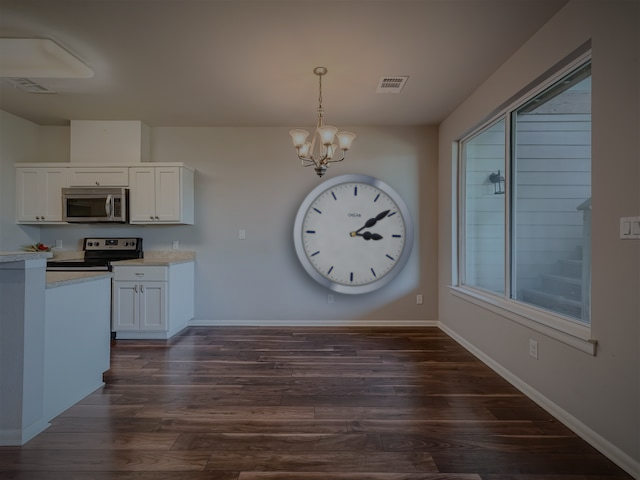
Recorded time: 3:09
